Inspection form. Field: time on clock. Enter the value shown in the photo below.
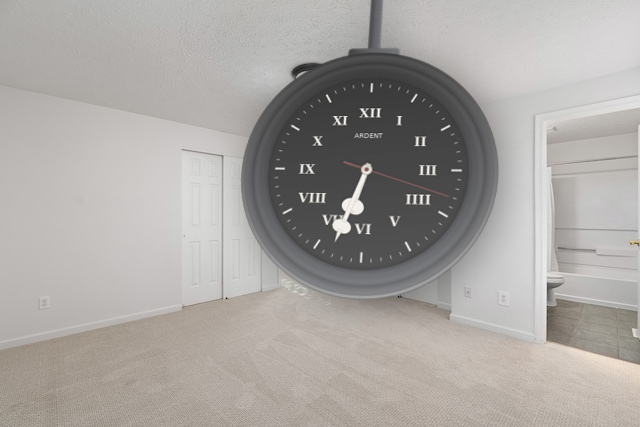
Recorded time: 6:33:18
